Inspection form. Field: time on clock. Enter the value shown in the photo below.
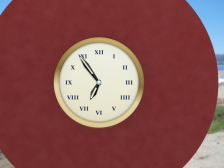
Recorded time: 6:54
